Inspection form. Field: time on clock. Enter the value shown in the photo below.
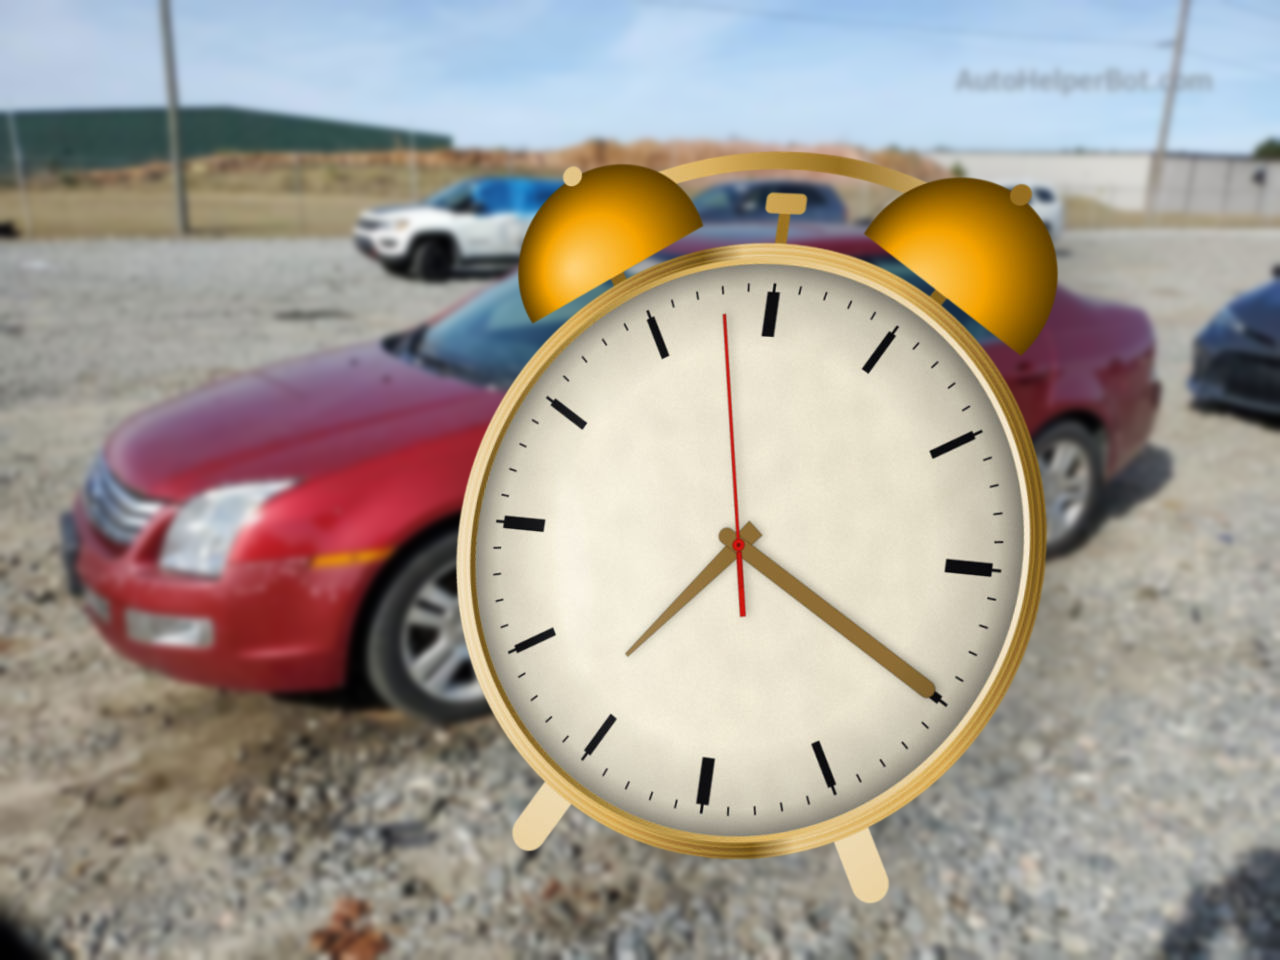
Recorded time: 7:19:58
